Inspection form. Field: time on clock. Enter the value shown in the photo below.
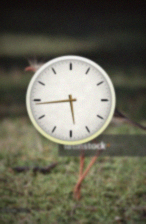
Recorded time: 5:44
